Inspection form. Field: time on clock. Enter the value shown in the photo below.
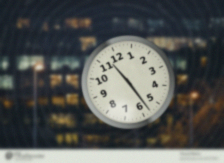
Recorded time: 11:28
